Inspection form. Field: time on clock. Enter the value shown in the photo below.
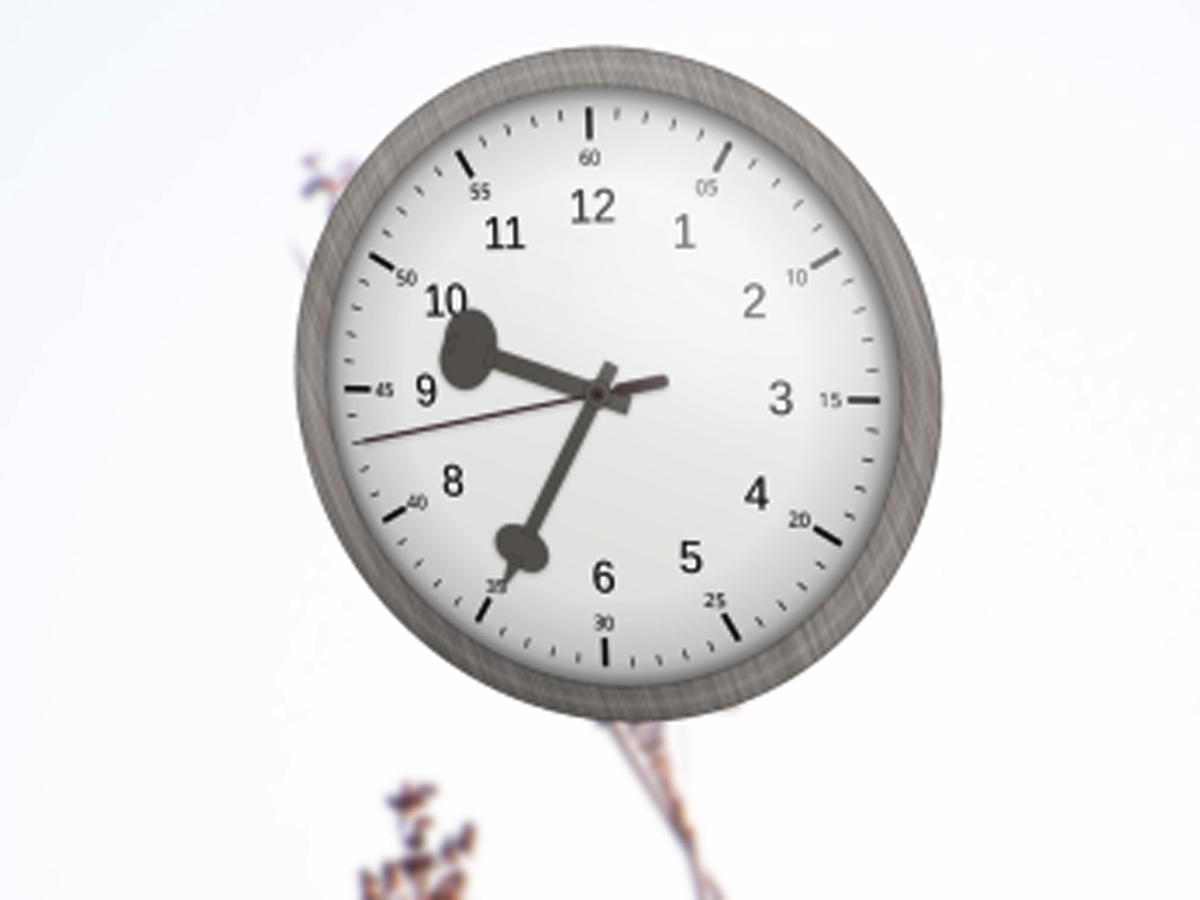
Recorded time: 9:34:43
